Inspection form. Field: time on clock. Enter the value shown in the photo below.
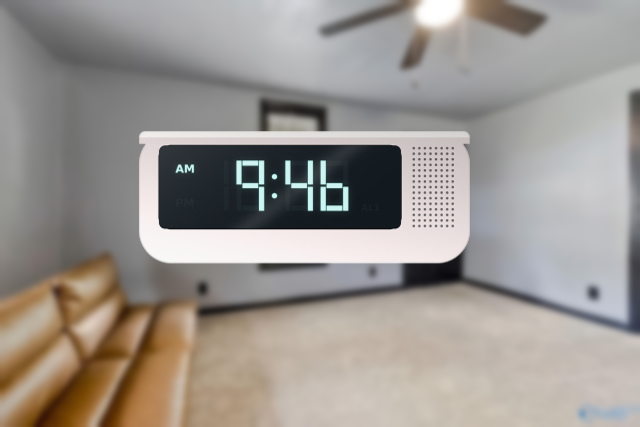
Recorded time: 9:46
